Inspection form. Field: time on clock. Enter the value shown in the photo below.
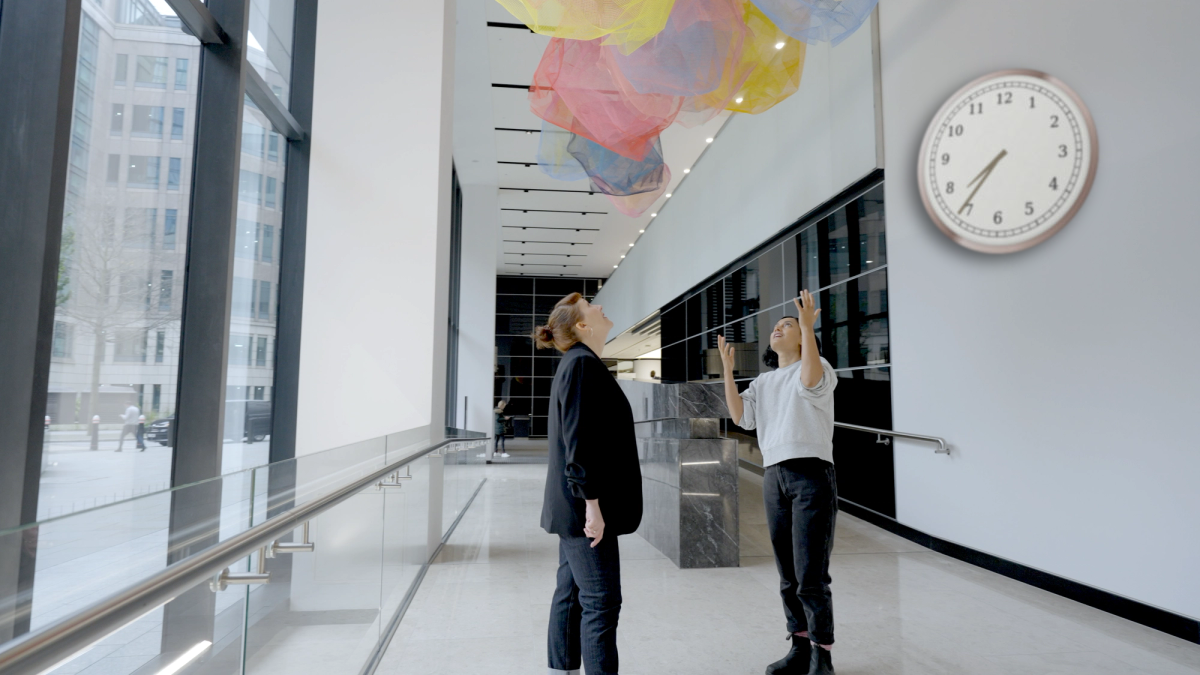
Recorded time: 7:36
